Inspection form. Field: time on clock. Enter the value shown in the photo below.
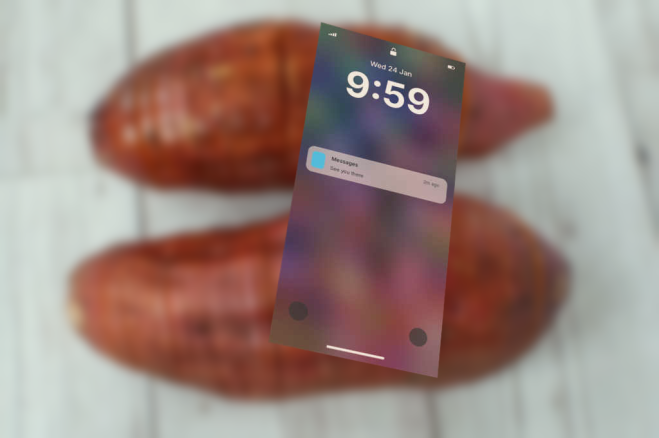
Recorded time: 9:59
